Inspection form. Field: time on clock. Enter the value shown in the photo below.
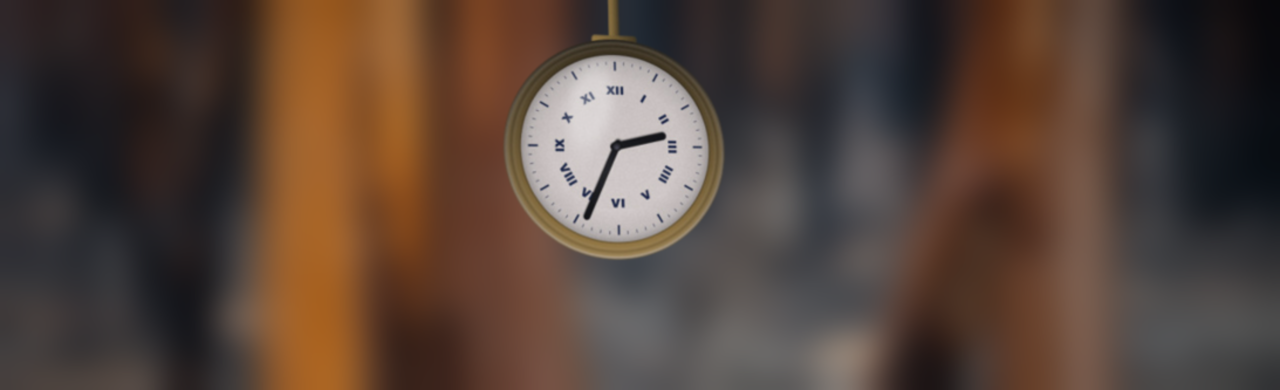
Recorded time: 2:34
